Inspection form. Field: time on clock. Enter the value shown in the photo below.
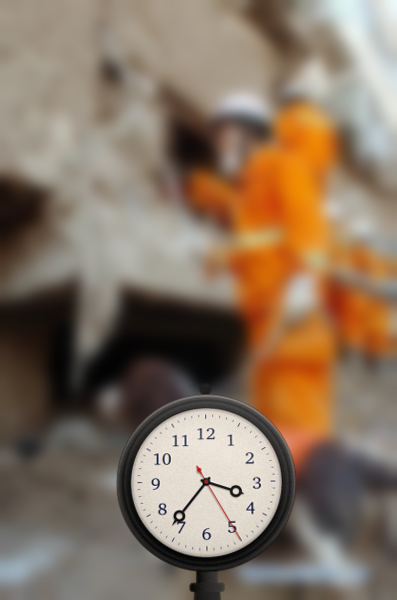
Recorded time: 3:36:25
